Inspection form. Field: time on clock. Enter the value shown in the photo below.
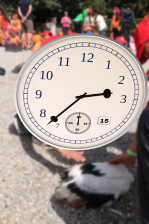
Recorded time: 2:37
